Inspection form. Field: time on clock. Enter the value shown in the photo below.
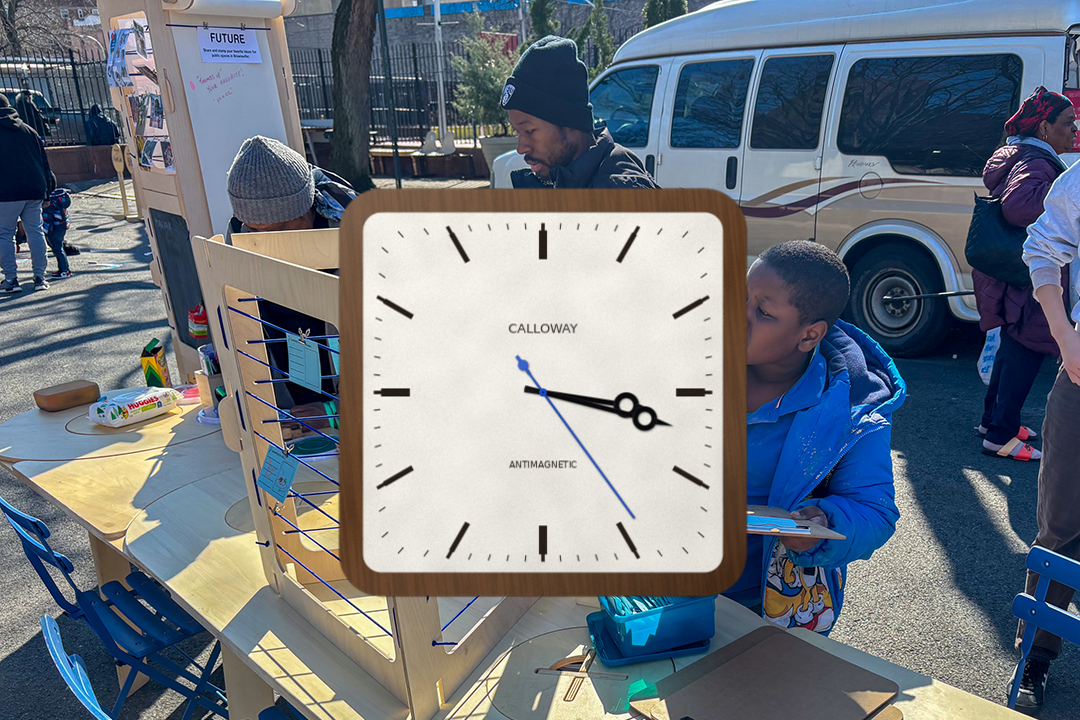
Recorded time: 3:17:24
